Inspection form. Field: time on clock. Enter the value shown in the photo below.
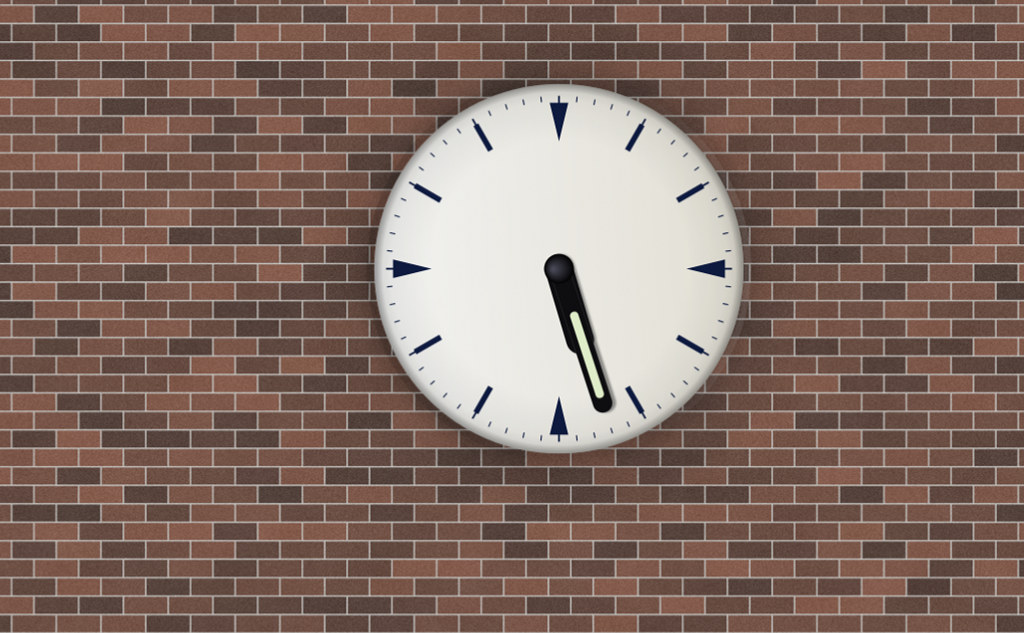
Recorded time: 5:27
